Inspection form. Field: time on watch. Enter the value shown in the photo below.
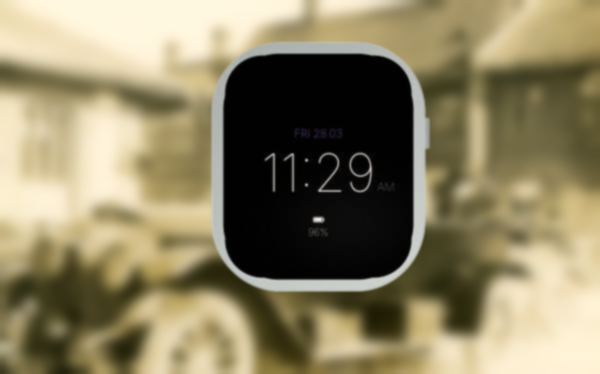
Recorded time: 11:29
